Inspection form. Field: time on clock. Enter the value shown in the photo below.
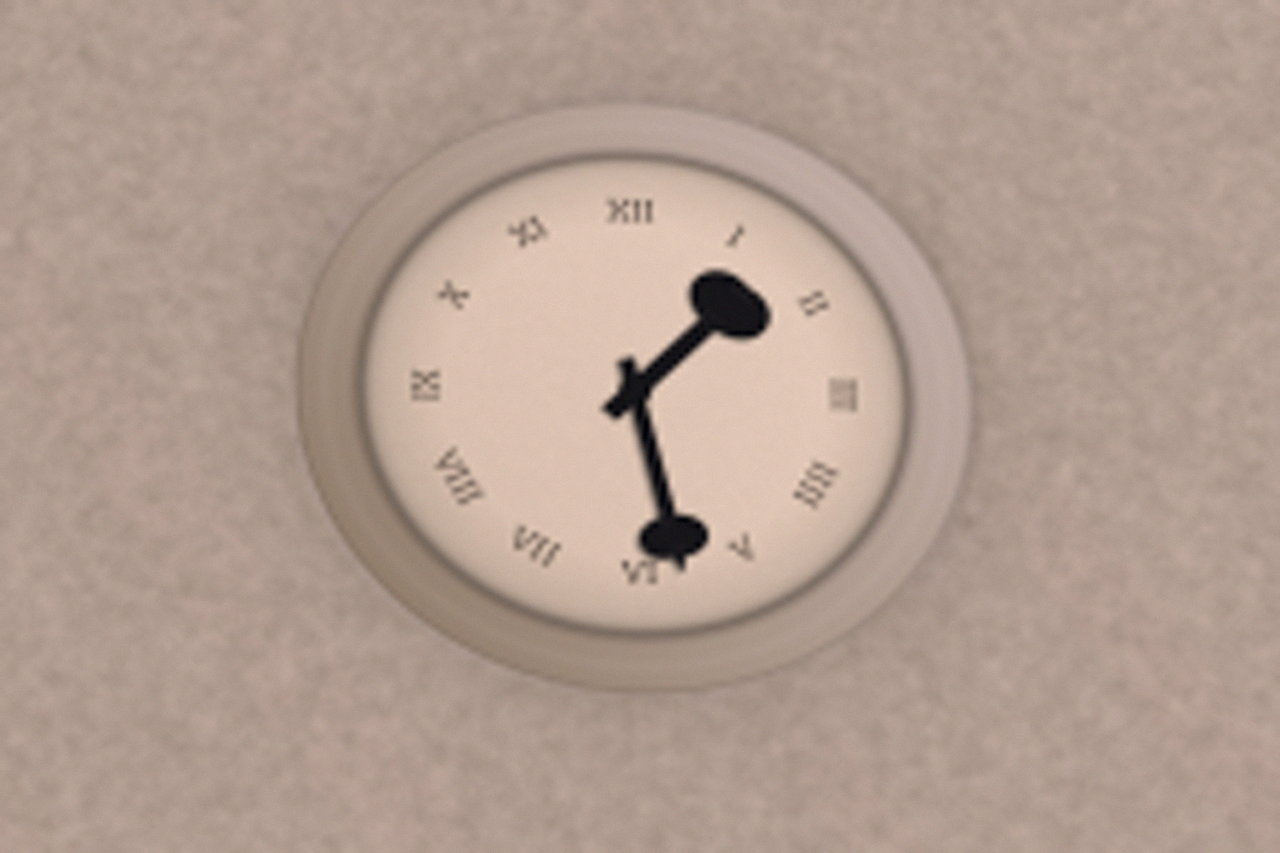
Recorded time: 1:28
